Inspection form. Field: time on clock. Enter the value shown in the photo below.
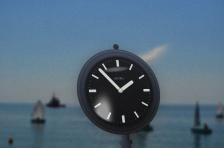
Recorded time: 1:53
